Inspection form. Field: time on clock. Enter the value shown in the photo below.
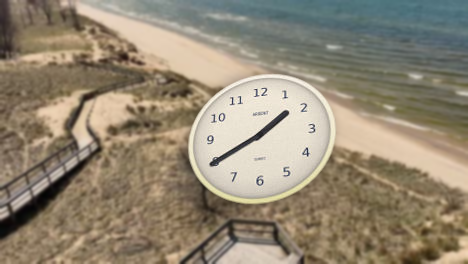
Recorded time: 1:40
